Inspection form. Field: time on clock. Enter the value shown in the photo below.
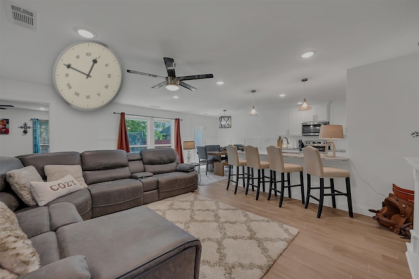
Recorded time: 12:49
